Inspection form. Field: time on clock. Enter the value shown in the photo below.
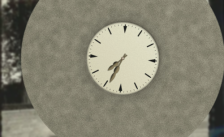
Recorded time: 7:34
